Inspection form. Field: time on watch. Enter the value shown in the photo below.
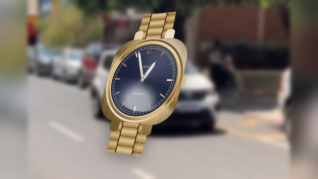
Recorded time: 12:56
